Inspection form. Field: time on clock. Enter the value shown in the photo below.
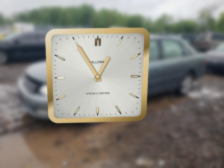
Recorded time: 12:55
